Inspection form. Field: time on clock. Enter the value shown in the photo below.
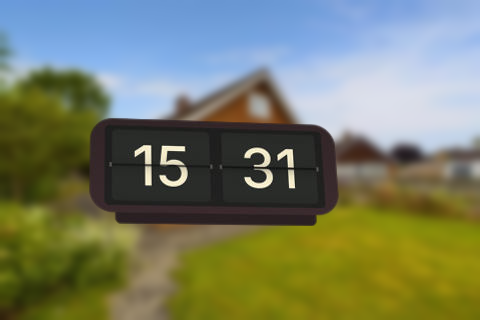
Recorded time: 15:31
